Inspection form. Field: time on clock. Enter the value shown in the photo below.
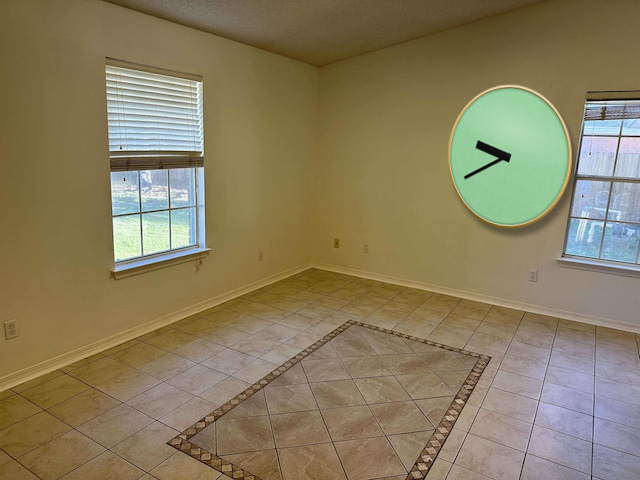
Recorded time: 9:41
